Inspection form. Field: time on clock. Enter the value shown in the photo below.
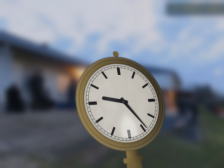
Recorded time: 9:24
